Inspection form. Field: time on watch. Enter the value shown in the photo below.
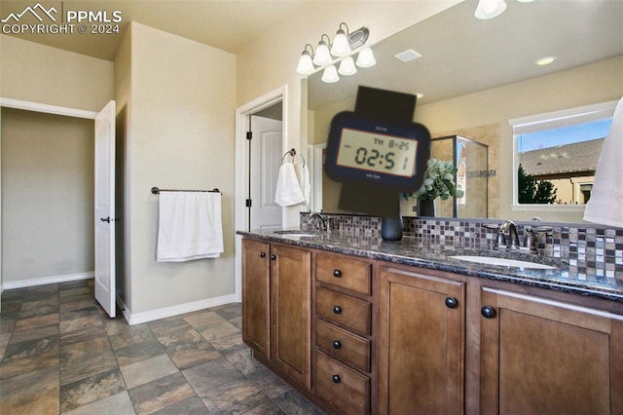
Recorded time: 2:51
